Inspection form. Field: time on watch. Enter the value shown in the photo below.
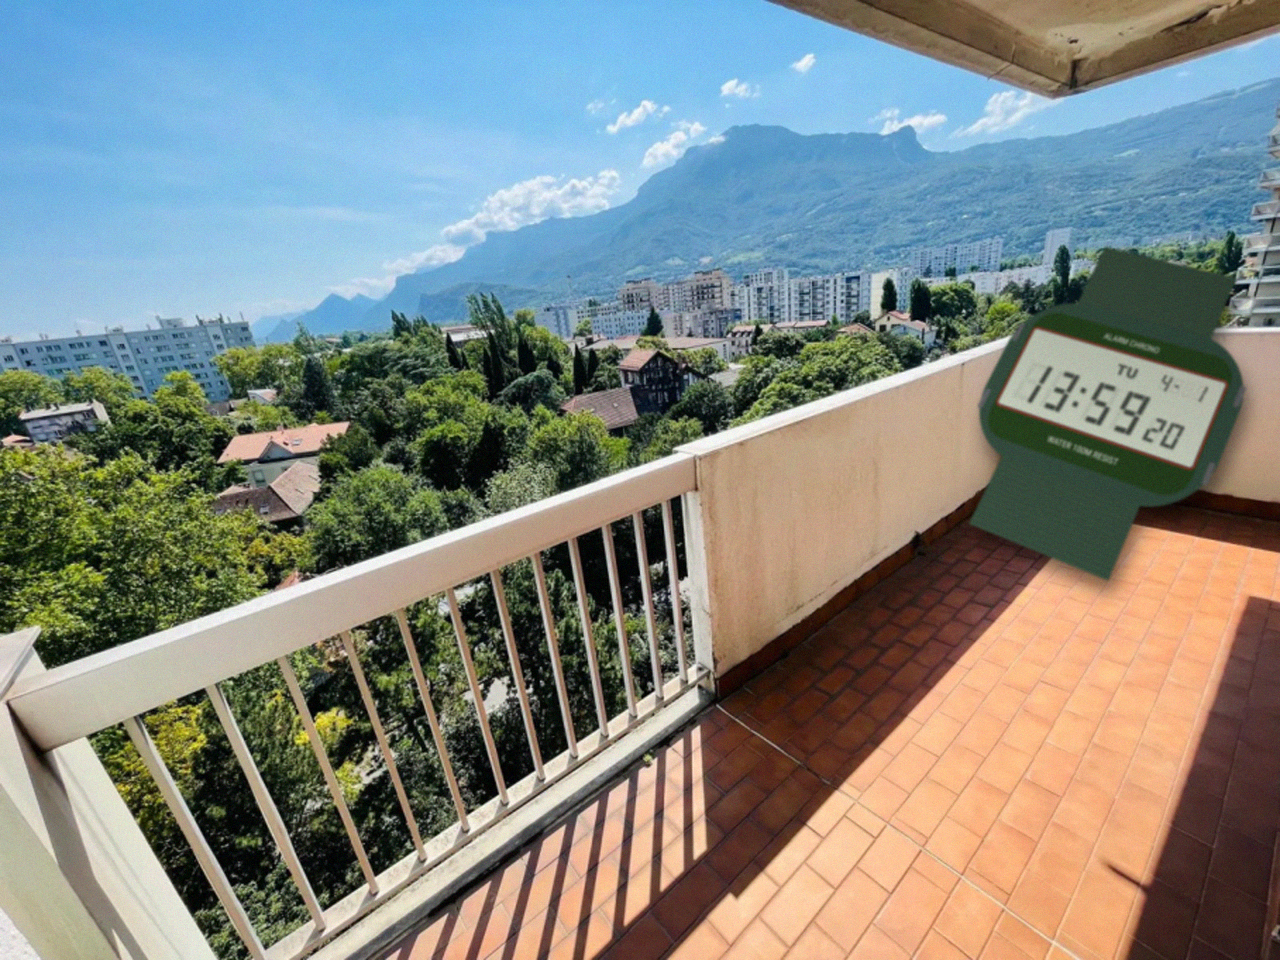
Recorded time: 13:59:20
